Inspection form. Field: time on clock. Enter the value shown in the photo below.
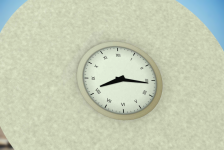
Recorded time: 8:16
